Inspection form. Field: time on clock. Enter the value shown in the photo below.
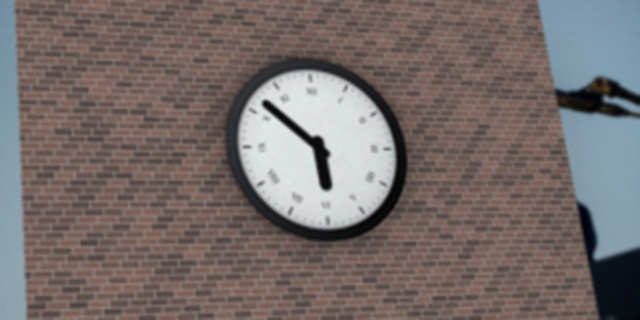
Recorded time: 5:52
